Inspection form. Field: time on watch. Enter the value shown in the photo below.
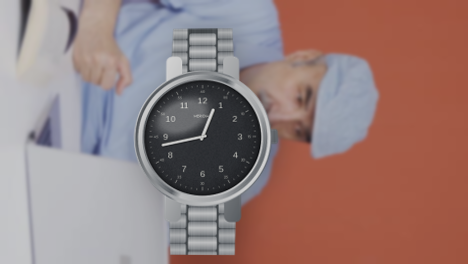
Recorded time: 12:43
